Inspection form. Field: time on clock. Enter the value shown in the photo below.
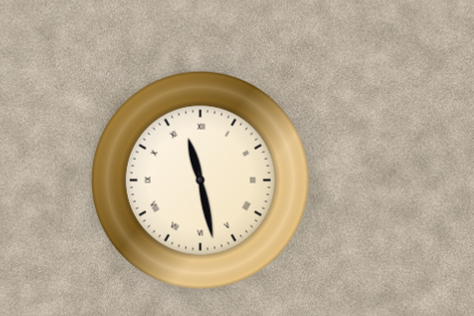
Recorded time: 11:28
